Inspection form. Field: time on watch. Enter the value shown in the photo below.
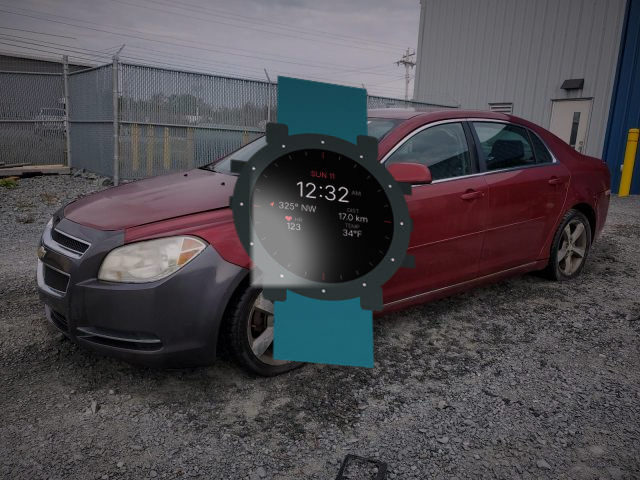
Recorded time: 12:32
